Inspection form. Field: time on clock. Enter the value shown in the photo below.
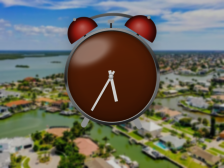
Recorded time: 5:35
